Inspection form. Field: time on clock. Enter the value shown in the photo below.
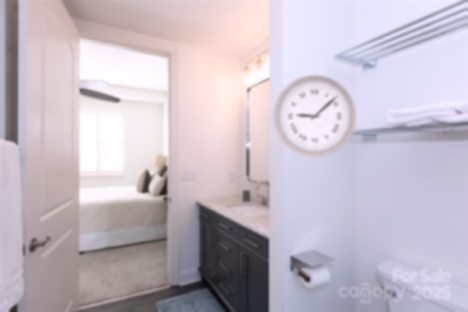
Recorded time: 9:08
